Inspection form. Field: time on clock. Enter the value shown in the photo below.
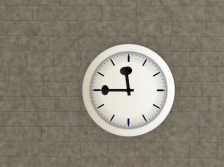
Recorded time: 11:45
